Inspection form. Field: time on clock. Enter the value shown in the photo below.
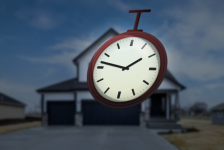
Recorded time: 1:47
